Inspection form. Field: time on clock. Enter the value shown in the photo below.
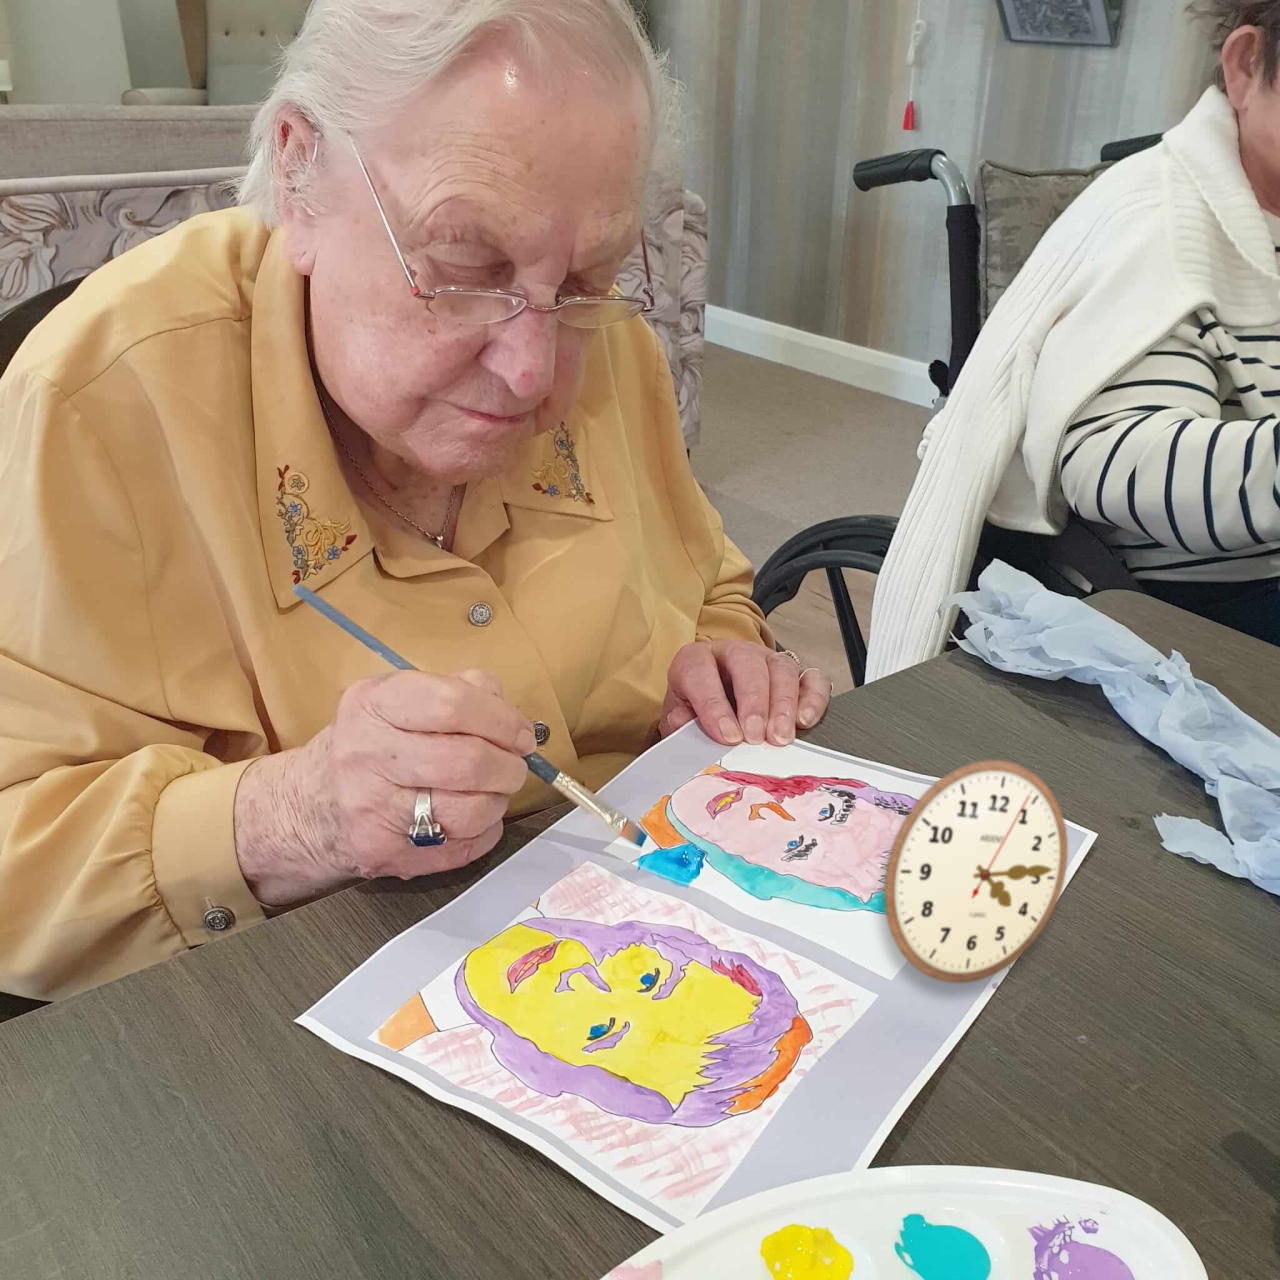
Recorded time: 4:14:04
